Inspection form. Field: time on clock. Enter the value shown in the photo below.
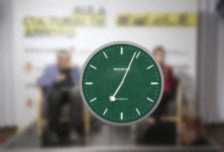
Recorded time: 7:04
